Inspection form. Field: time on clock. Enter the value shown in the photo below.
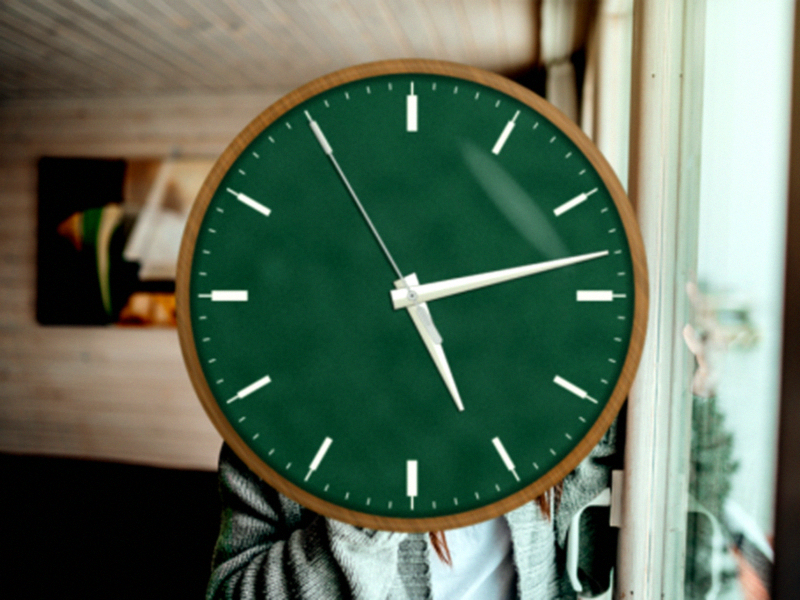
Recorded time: 5:12:55
